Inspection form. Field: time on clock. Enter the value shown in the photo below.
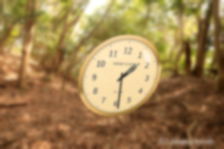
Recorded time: 1:29
